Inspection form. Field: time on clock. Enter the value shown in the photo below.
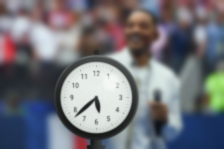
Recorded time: 5:38
